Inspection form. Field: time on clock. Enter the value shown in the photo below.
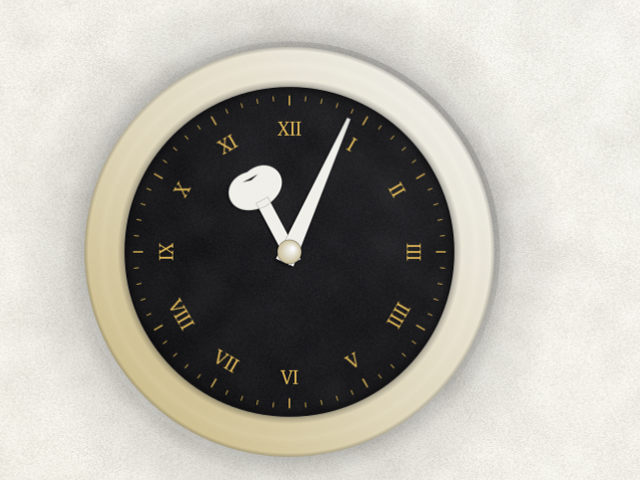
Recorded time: 11:04
